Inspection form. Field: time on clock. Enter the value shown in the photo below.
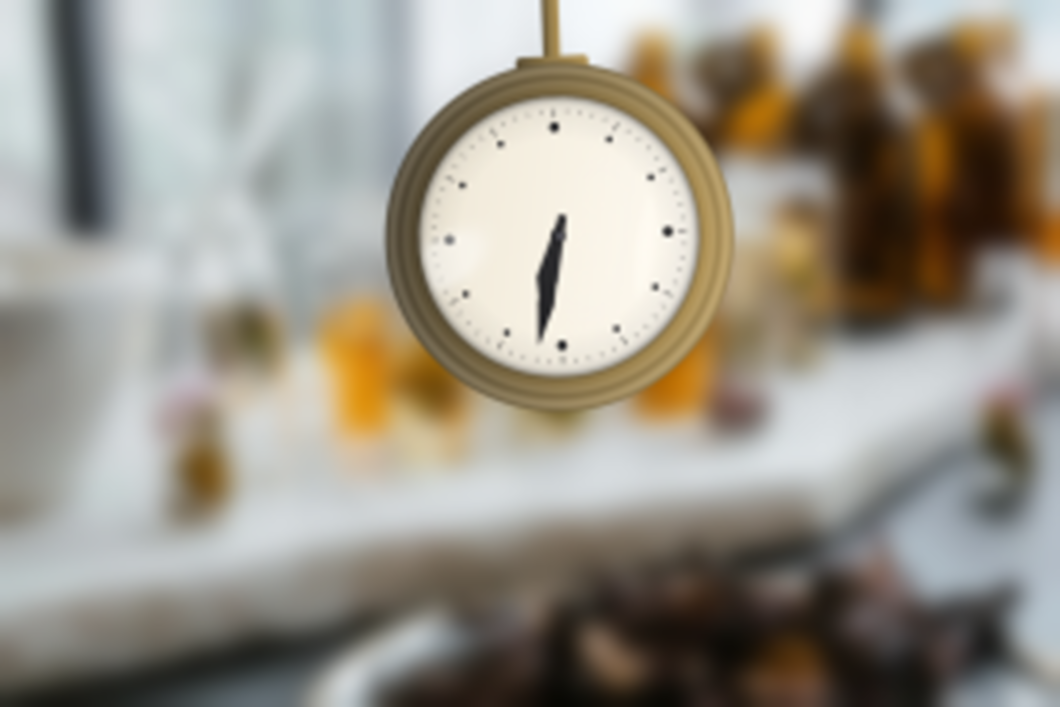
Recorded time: 6:32
